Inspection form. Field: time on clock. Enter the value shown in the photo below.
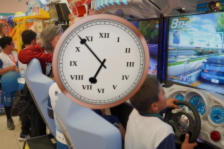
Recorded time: 6:53
